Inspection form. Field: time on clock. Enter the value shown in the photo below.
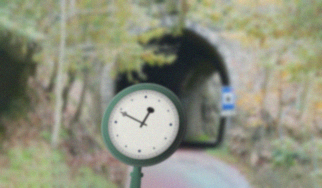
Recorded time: 12:49
